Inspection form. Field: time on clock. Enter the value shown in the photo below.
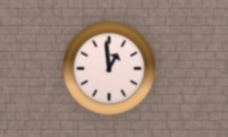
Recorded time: 12:59
